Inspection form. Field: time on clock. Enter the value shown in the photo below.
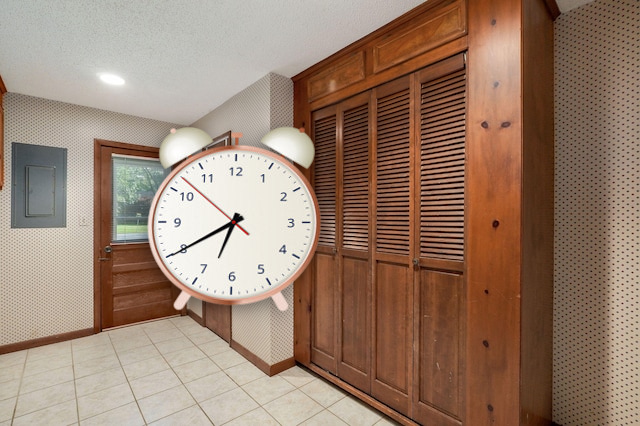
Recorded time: 6:39:52
